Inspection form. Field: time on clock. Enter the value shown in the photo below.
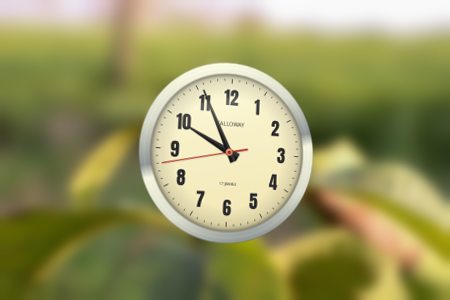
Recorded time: 9:55:43
